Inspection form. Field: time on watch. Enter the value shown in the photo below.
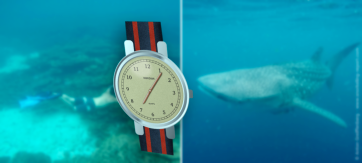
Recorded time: 7:06
